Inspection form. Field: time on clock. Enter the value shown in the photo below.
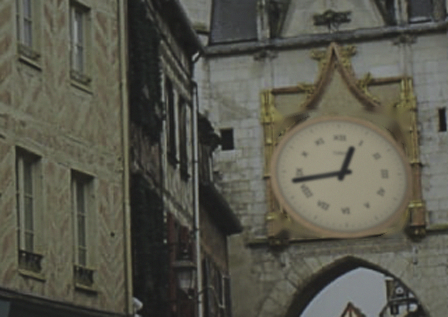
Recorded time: 12:43
